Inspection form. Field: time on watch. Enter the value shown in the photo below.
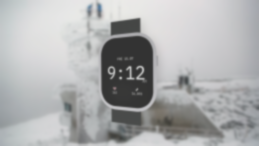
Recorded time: 9:12
